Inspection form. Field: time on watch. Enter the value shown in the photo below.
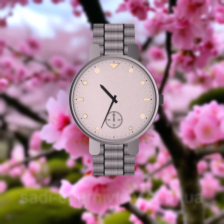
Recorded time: 10:34
